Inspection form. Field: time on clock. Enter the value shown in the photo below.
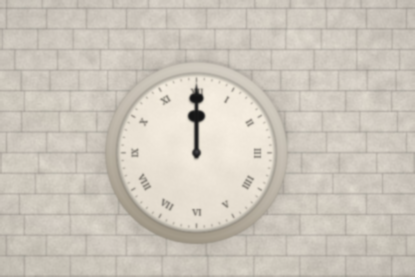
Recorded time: 12:00
